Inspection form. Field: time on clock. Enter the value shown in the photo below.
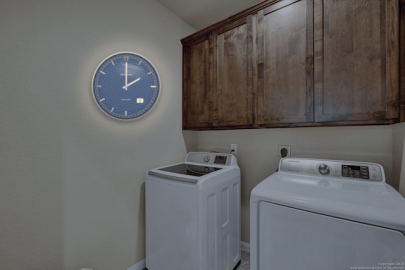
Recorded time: 2:00
